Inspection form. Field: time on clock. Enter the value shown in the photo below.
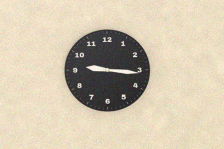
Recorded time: 9:16
